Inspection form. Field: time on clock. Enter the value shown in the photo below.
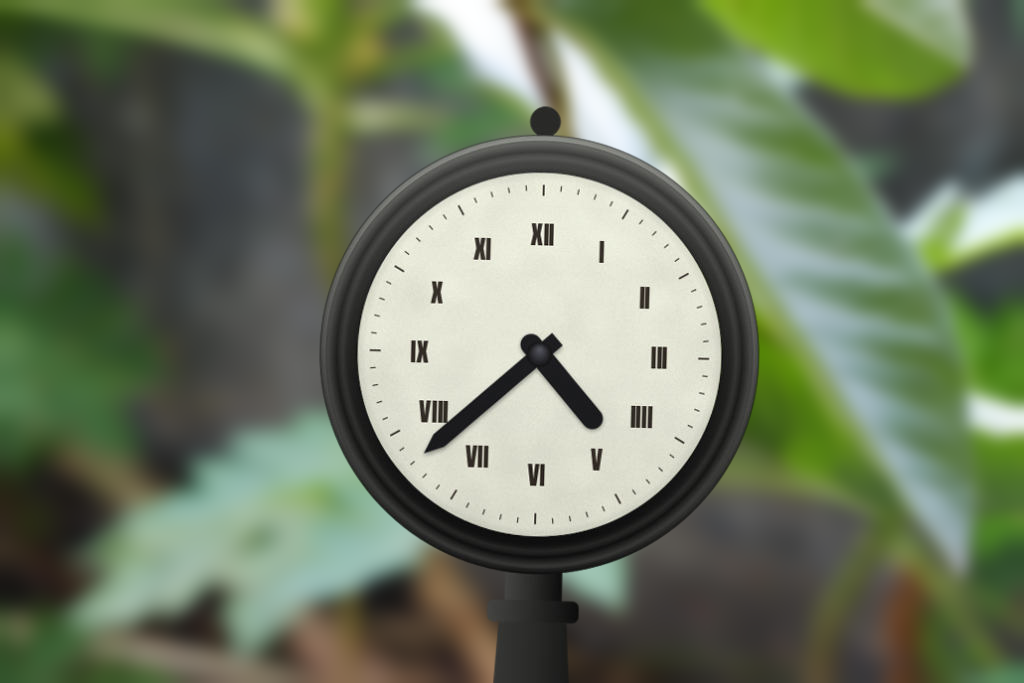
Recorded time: 4:38
